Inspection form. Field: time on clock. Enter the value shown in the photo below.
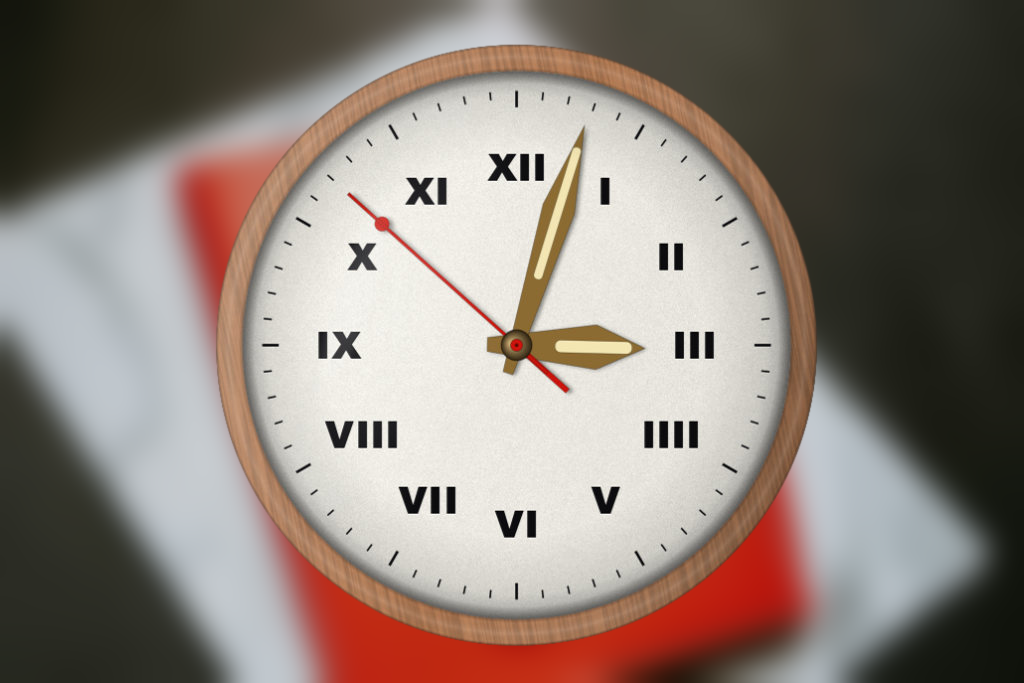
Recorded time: 3:02:52
